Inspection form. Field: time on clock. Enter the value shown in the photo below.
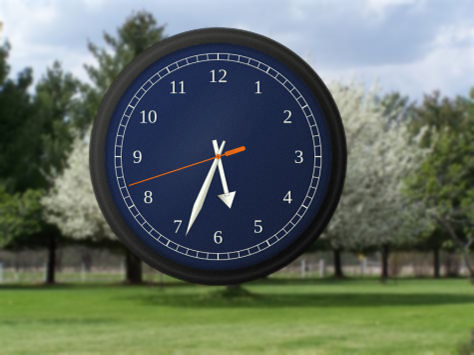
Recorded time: 5:33:42
